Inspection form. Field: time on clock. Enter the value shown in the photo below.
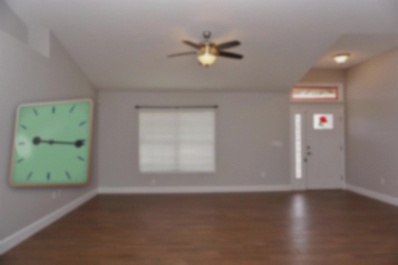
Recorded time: 9:16
